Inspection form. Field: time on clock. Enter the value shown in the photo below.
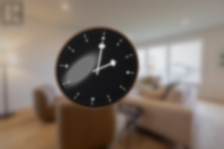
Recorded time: 2:00
